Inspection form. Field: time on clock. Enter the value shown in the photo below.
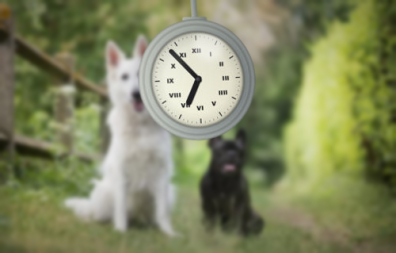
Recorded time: 6:53
